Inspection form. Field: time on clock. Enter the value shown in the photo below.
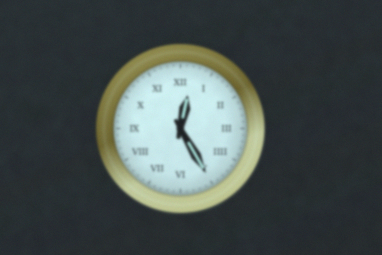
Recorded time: 12:25
